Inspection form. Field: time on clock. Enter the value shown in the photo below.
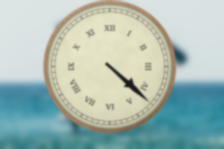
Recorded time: 4:22
